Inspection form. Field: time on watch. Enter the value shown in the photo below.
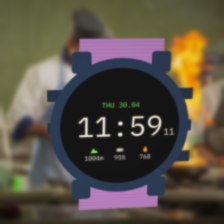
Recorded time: 11:59
